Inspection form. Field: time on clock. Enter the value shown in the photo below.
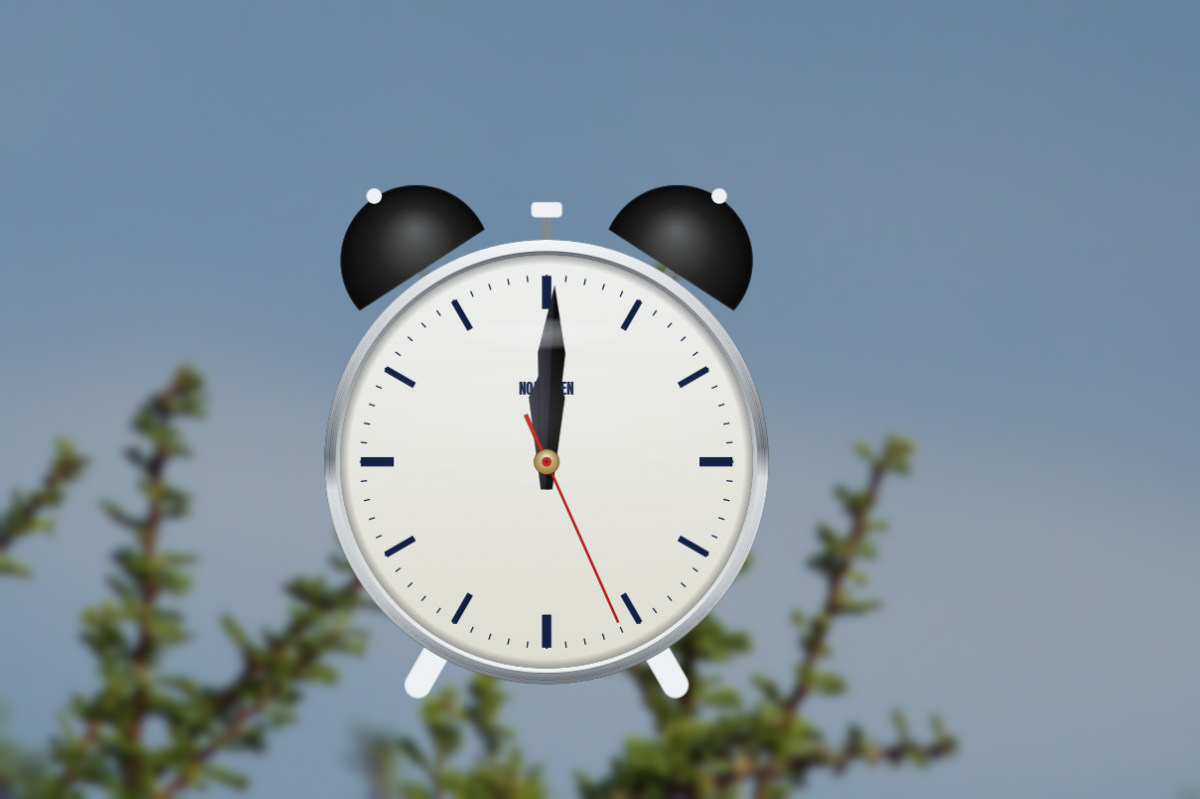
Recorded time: 12:00:26
